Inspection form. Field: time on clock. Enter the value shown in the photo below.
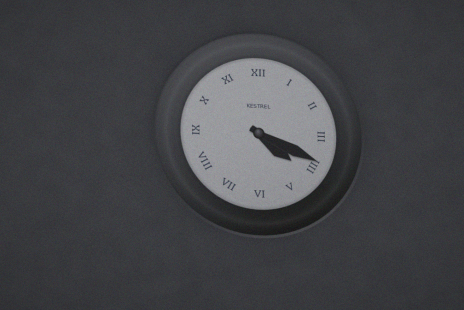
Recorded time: 4:19
